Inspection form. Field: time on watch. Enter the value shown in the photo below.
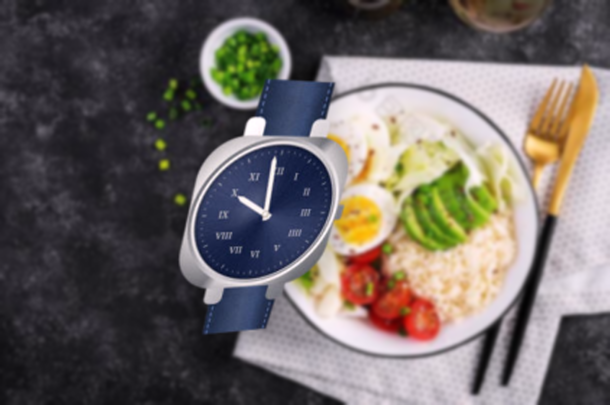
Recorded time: 9:59
